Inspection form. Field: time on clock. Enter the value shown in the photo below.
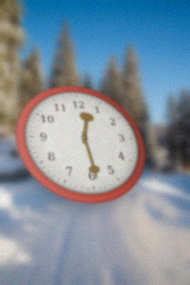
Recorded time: 12:29
